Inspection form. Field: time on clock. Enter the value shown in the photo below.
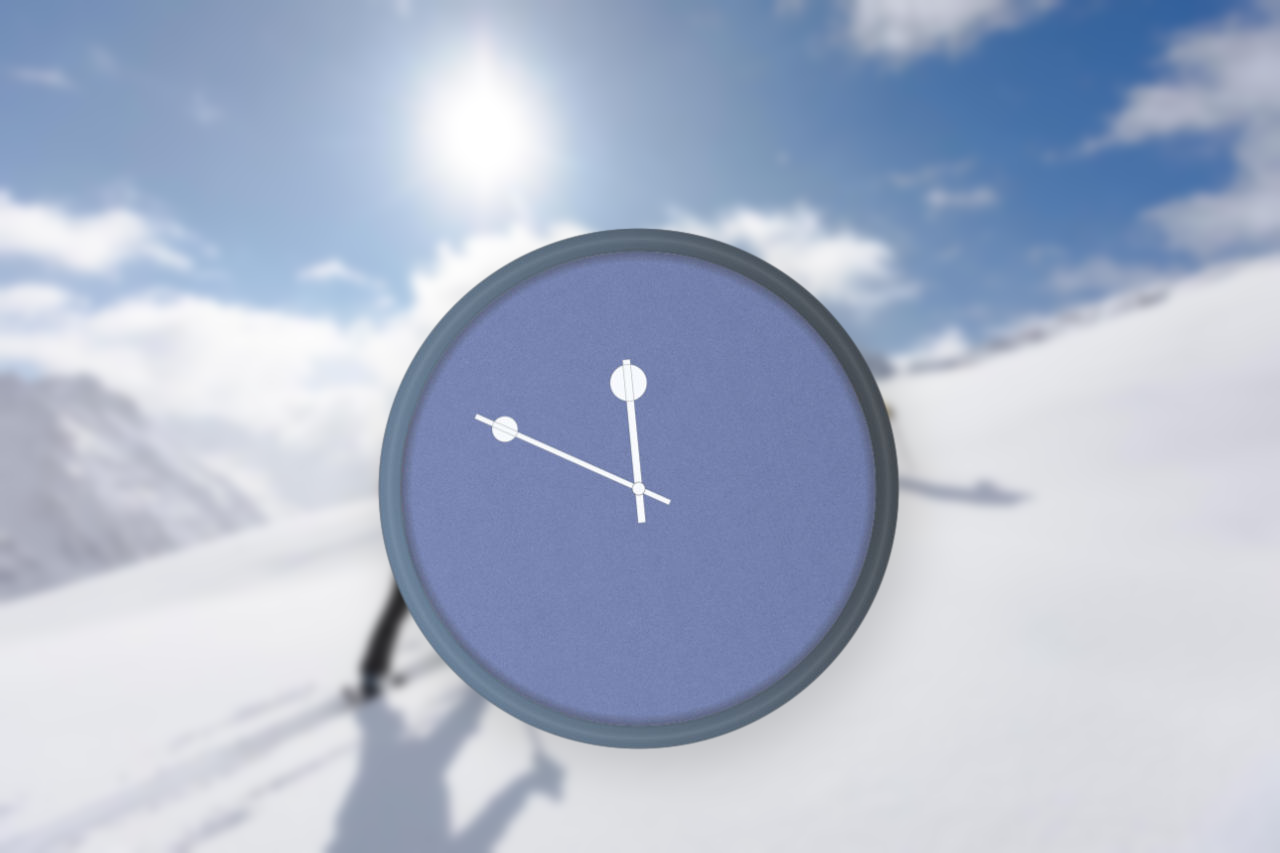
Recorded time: 11:49
